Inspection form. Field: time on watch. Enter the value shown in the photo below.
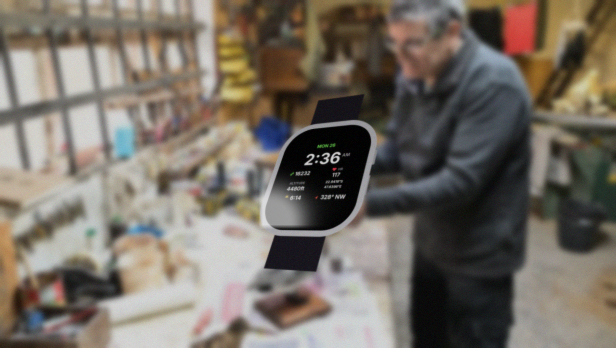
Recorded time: 2:36
